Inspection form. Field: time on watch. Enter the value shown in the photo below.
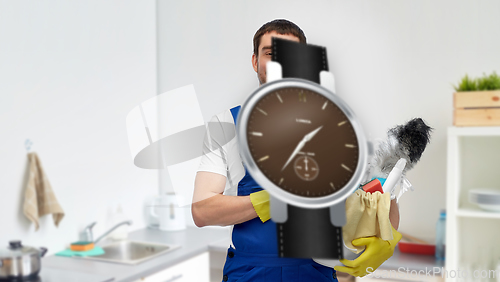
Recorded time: 1:36
